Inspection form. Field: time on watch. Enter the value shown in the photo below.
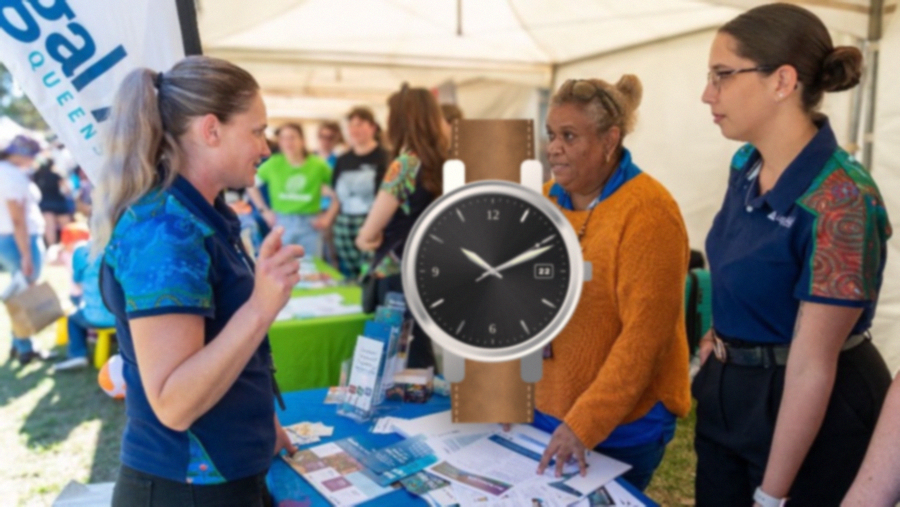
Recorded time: 10:11:10
